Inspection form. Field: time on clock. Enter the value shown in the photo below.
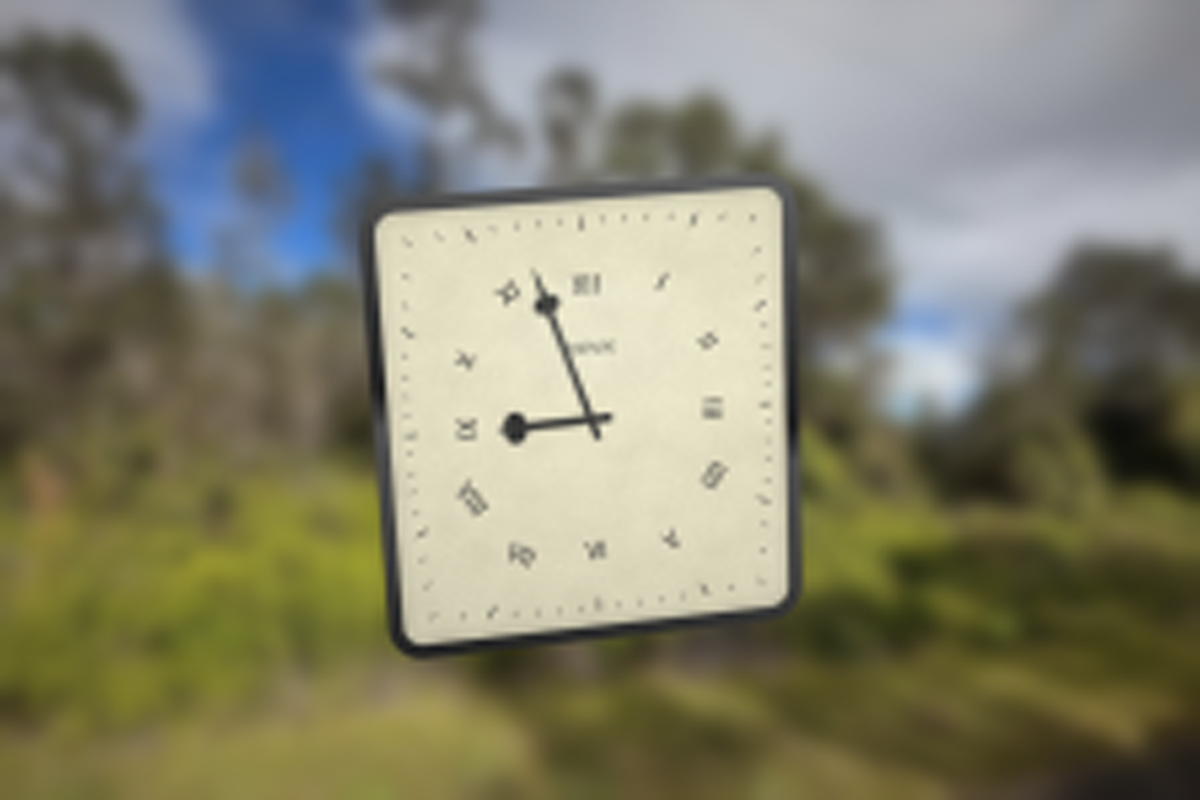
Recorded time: 8:57
